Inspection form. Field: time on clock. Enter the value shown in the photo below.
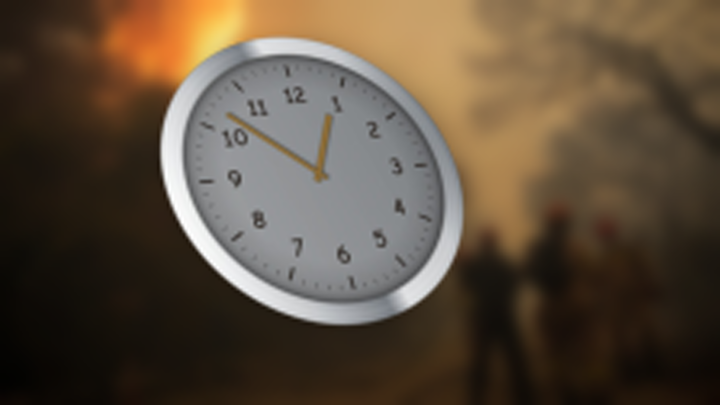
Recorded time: 12:52
